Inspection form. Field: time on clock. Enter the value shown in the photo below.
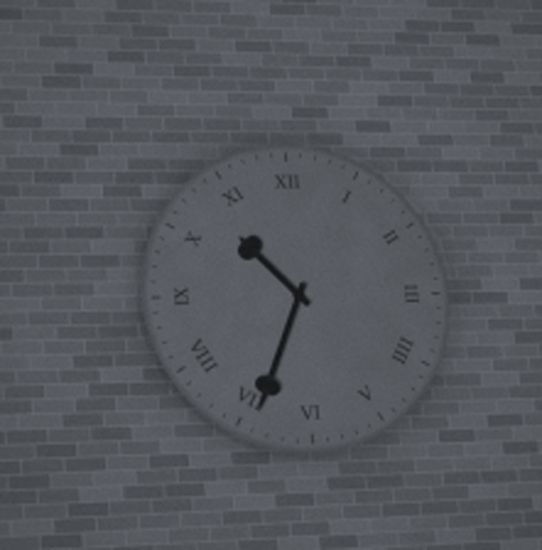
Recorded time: 10:34
